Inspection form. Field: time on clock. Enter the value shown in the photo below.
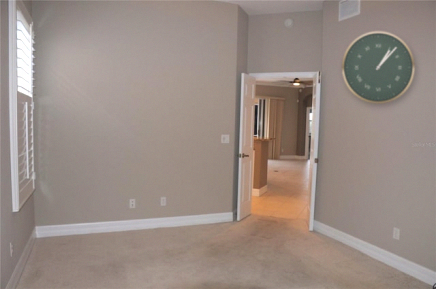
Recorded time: 1:07
